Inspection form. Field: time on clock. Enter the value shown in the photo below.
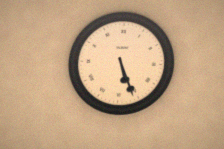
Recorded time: 5:26
